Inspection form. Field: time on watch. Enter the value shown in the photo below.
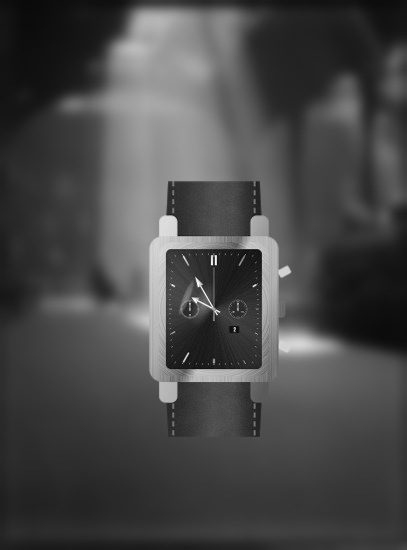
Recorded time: 9:55
